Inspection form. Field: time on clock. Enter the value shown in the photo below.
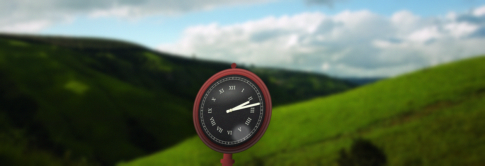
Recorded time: 2:13
